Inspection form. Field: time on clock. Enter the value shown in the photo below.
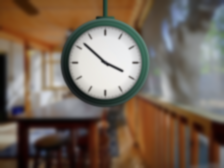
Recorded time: 3:52
